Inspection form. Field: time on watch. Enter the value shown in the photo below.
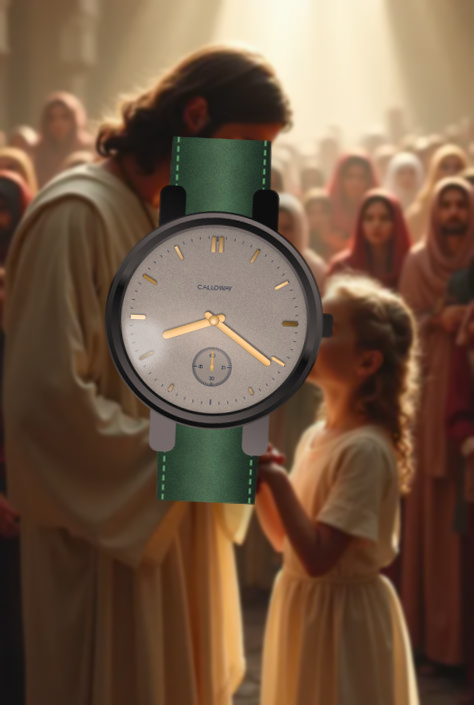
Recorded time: 8:21
